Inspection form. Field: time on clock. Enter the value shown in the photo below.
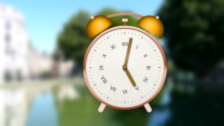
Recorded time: 5:02
